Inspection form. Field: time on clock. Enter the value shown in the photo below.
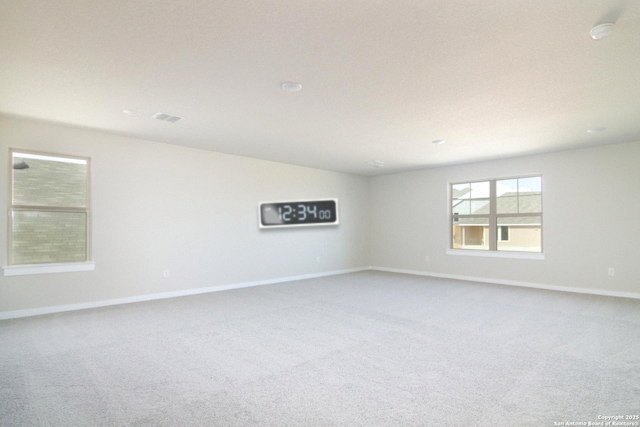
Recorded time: 12:34
